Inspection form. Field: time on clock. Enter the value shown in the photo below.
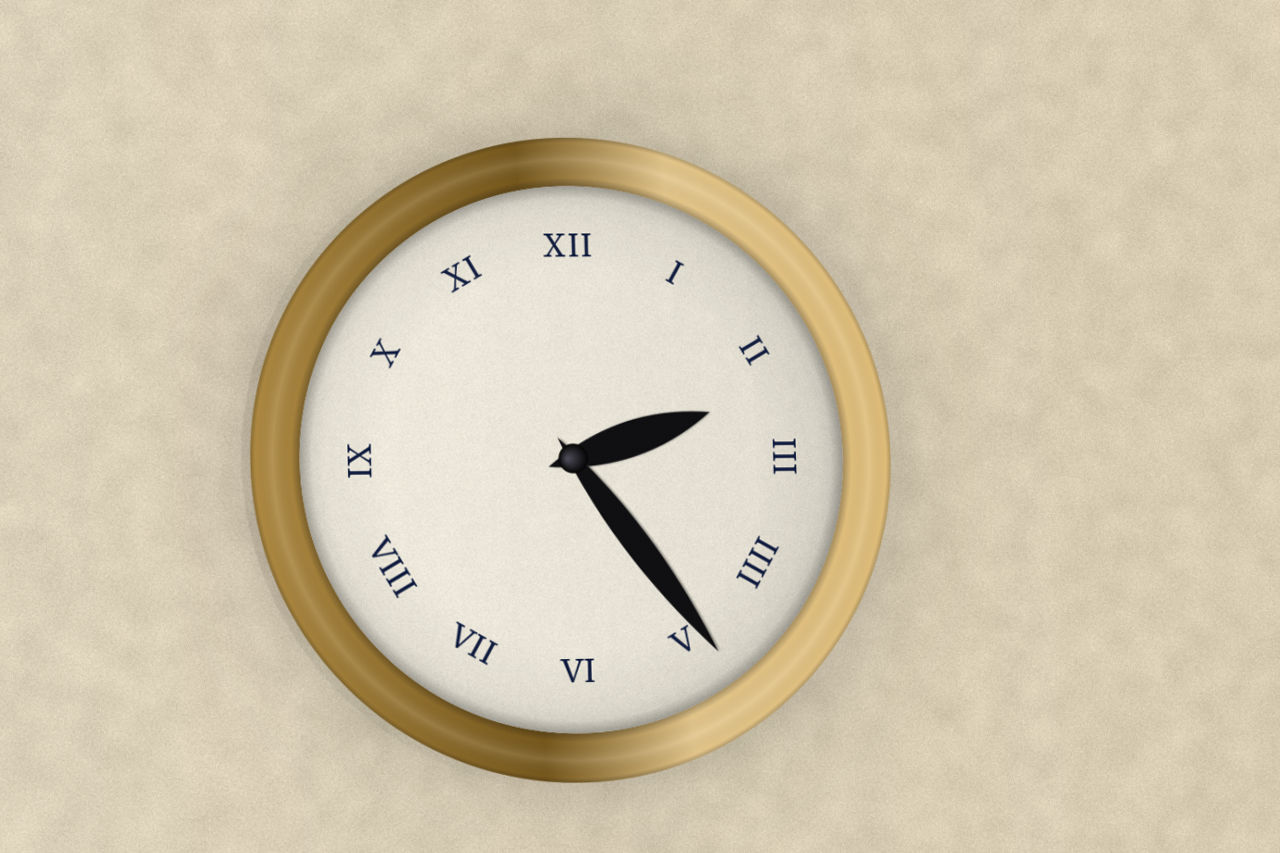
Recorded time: 2:24
